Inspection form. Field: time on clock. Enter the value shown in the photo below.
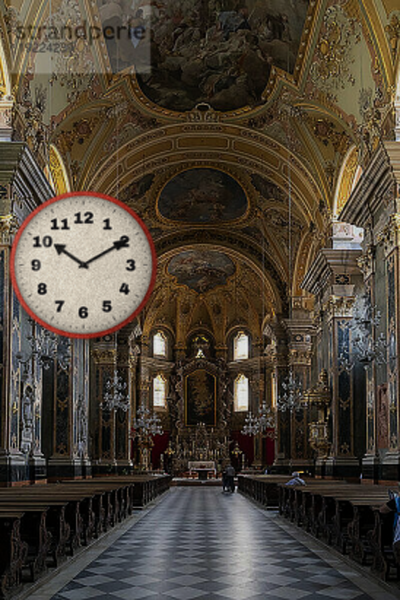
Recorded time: 10:10
